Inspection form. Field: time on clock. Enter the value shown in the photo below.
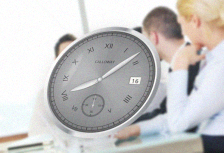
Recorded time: 8:08
